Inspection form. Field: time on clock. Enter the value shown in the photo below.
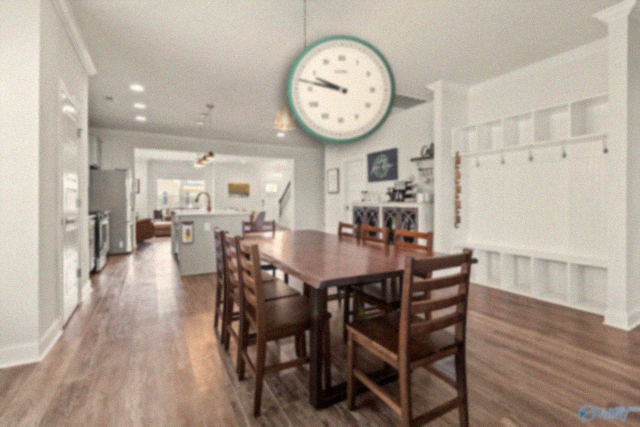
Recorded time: 9:47
